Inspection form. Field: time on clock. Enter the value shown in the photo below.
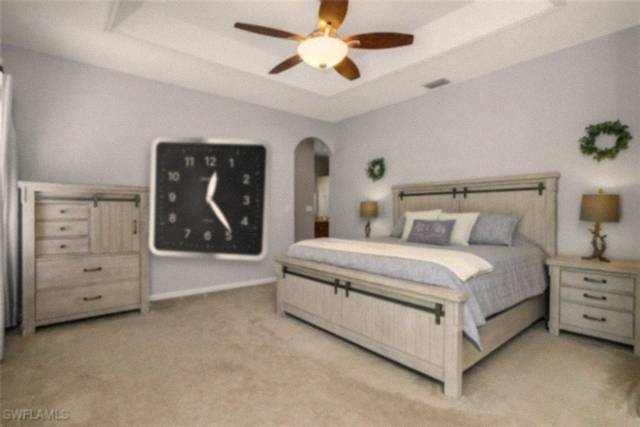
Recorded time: 12:24
